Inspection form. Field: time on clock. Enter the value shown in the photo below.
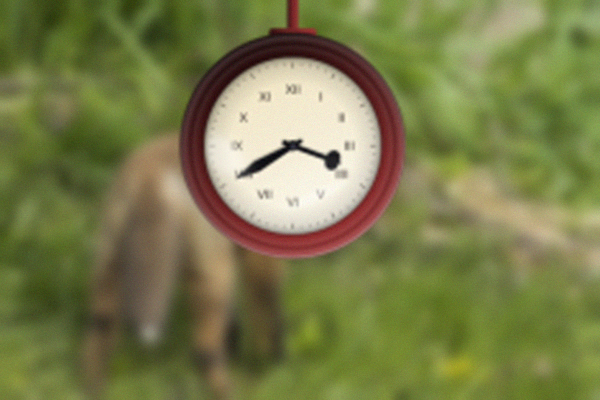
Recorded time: 3:40
